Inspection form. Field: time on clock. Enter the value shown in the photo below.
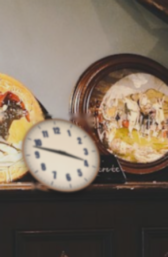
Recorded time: 3:48
